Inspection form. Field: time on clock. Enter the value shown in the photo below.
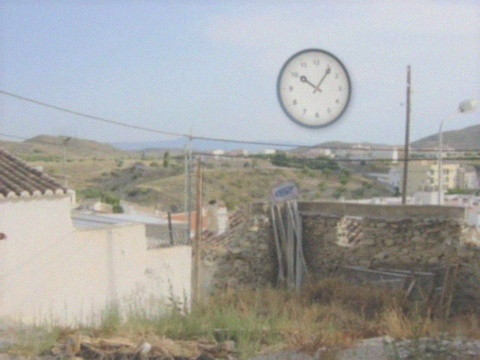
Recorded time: 10:06
